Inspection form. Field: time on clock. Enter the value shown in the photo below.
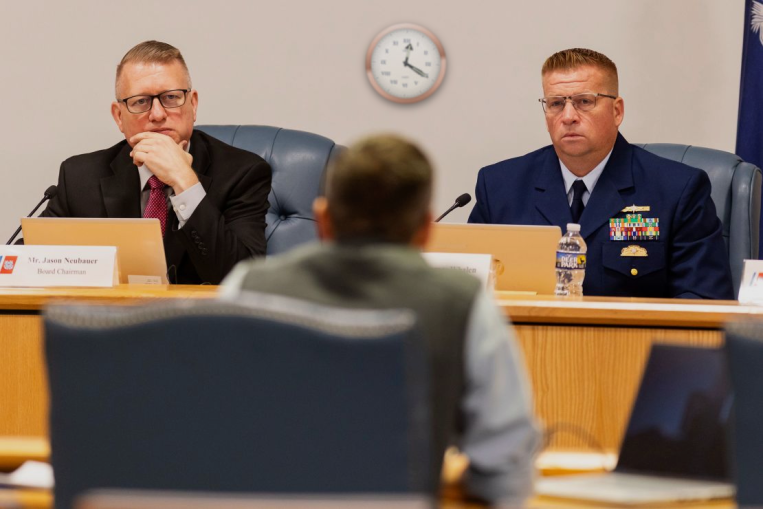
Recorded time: 12:20
